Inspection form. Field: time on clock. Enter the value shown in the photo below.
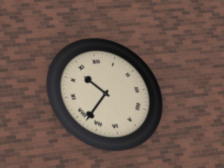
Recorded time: 10:38
